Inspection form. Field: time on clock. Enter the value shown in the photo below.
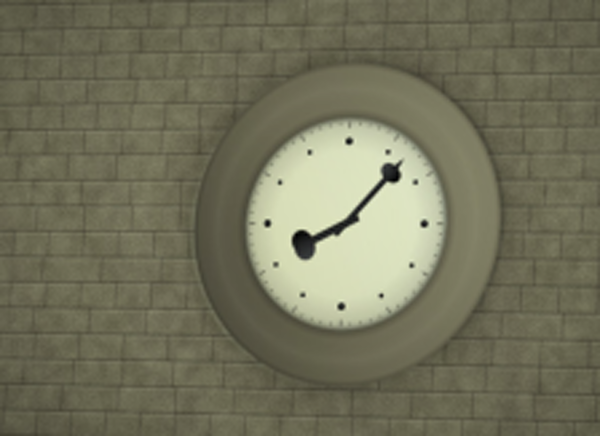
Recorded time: 8:07
